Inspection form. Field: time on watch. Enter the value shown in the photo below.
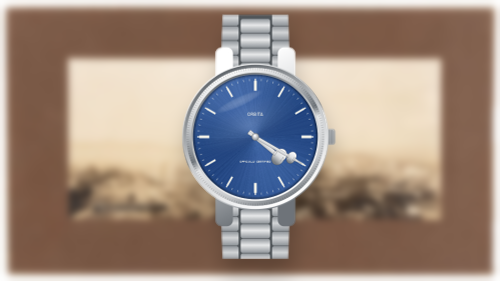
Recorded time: 4:20
